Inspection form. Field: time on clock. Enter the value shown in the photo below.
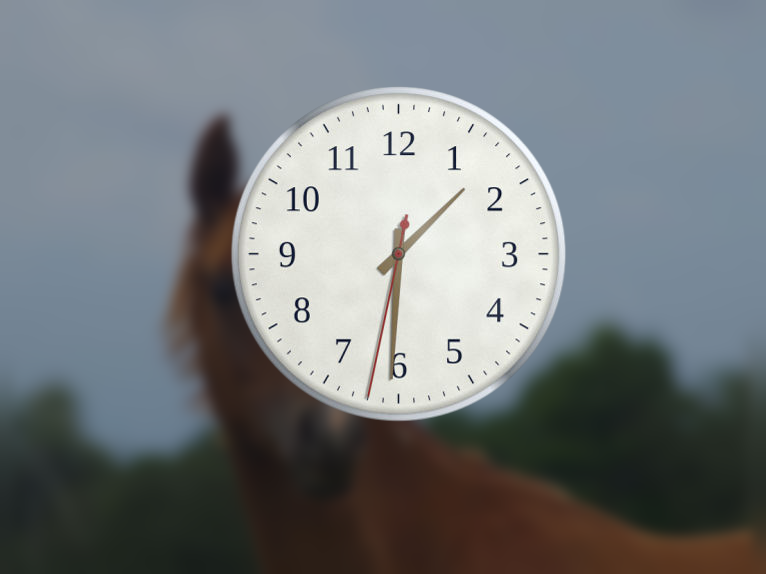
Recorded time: 1:30:32
